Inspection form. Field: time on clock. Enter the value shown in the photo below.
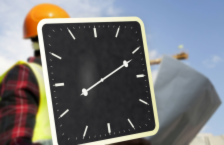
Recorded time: 8:11
